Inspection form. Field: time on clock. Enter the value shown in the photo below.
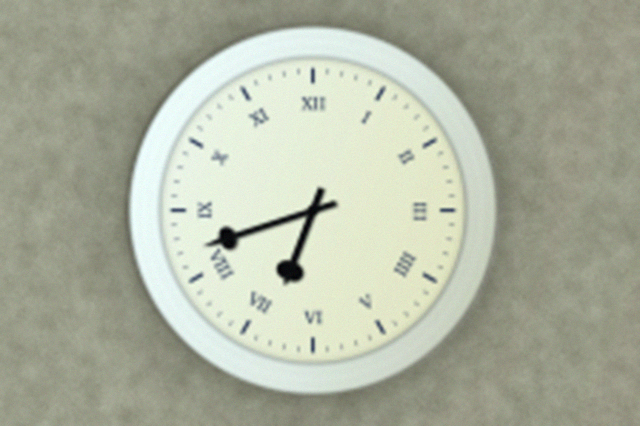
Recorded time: 6:42
